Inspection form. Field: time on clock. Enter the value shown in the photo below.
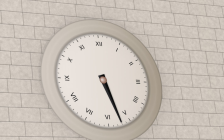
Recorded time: 5:27
